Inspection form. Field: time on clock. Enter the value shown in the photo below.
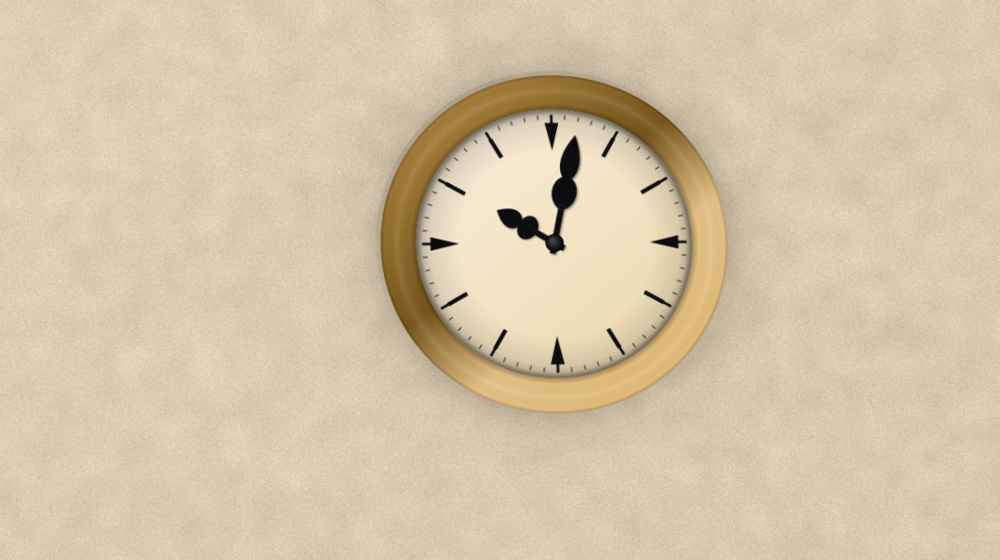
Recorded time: 10:02
